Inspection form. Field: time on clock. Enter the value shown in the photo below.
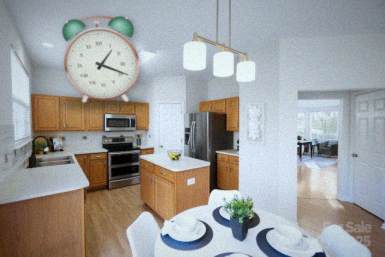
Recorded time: 1:19
